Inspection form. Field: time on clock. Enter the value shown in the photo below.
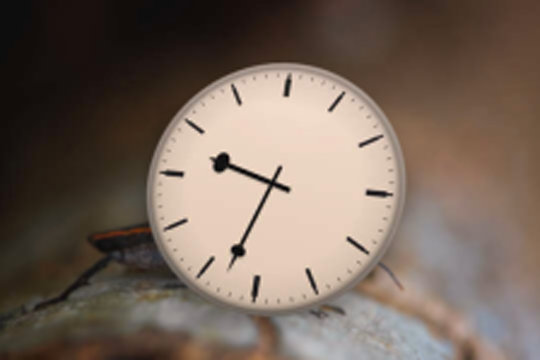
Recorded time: 9:33
